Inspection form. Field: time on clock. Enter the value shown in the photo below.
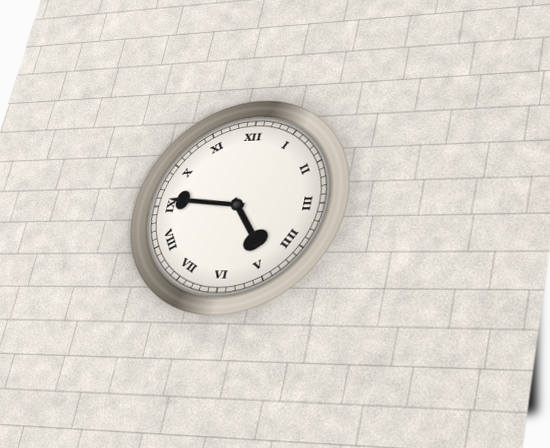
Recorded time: 4:46
